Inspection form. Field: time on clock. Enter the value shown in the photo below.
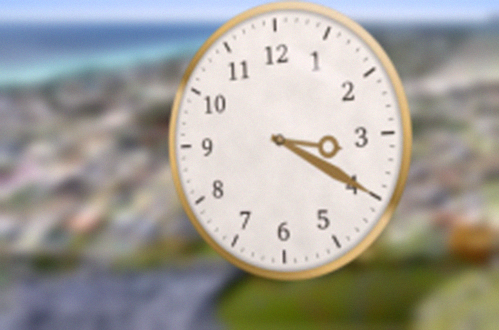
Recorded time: 3:20
